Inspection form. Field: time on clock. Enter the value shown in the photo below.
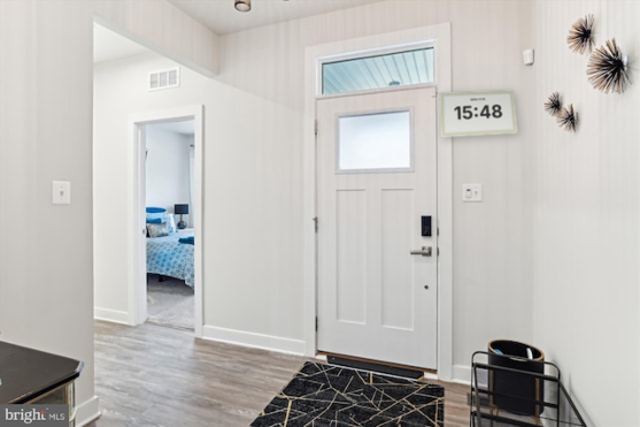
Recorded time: 15:48
